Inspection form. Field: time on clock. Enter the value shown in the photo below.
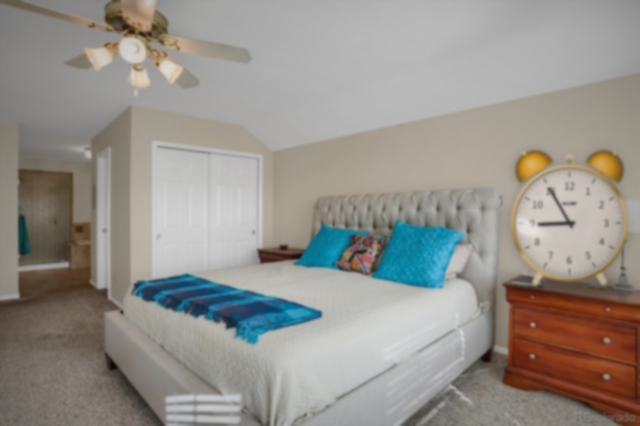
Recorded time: 8:55
